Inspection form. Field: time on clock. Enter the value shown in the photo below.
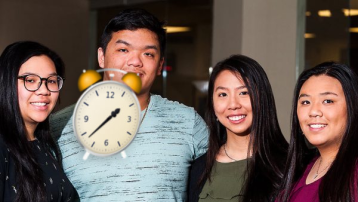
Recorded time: 1:38
